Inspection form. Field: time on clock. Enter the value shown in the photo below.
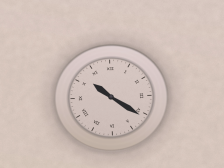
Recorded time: 10:21
